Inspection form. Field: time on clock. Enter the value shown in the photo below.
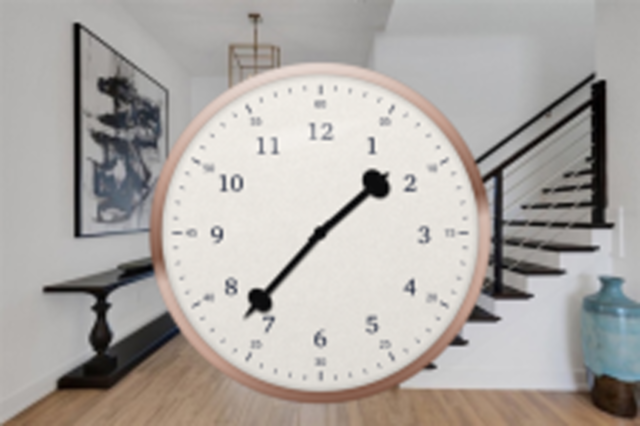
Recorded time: 1:37
